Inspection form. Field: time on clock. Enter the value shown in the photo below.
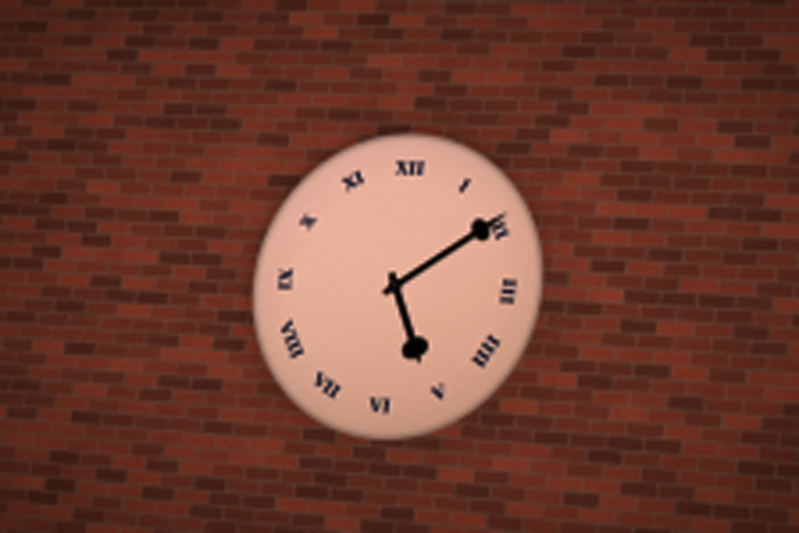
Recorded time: 5:09
